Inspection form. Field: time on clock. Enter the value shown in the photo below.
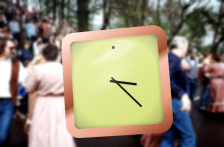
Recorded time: 3:23
